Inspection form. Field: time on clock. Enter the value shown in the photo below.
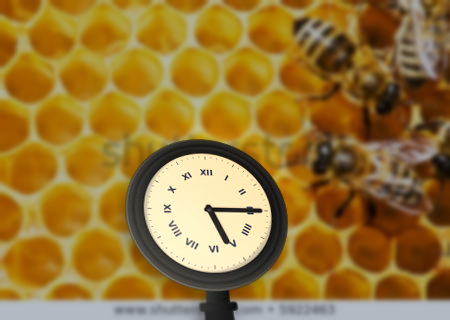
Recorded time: 5:15
